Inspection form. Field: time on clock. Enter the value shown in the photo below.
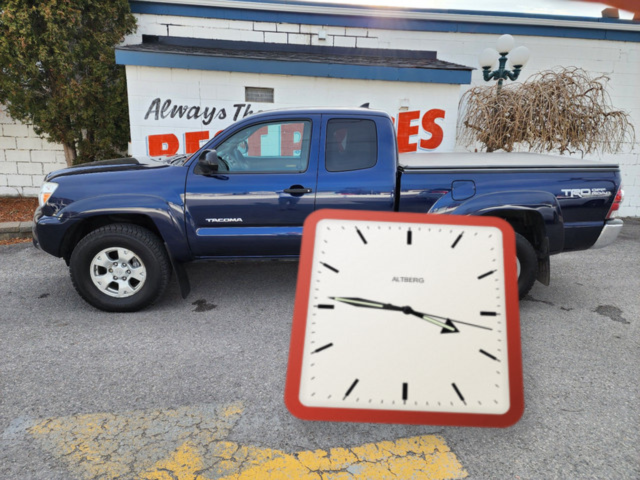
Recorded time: 3:46:17
